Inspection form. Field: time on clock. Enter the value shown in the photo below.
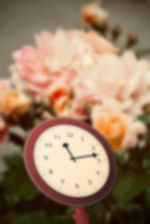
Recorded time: 11:13
